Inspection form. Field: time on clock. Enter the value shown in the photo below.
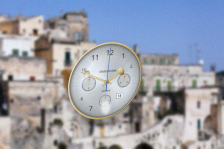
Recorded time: 1:49
